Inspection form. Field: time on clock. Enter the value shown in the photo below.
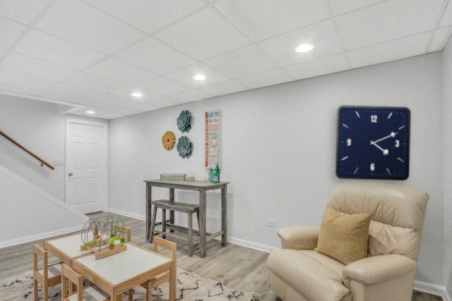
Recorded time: 4:11
